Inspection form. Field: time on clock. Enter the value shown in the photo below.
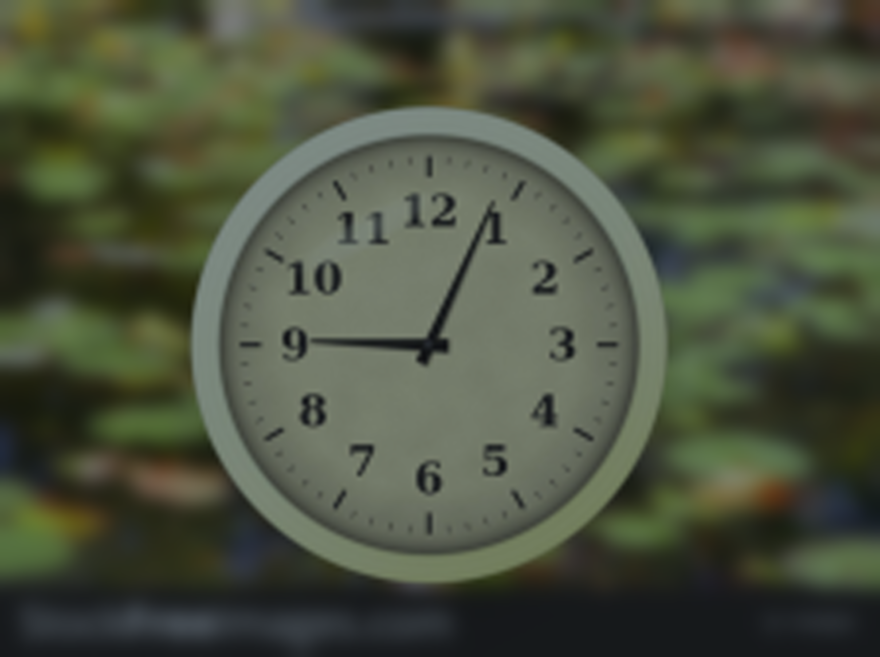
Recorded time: 9:04
